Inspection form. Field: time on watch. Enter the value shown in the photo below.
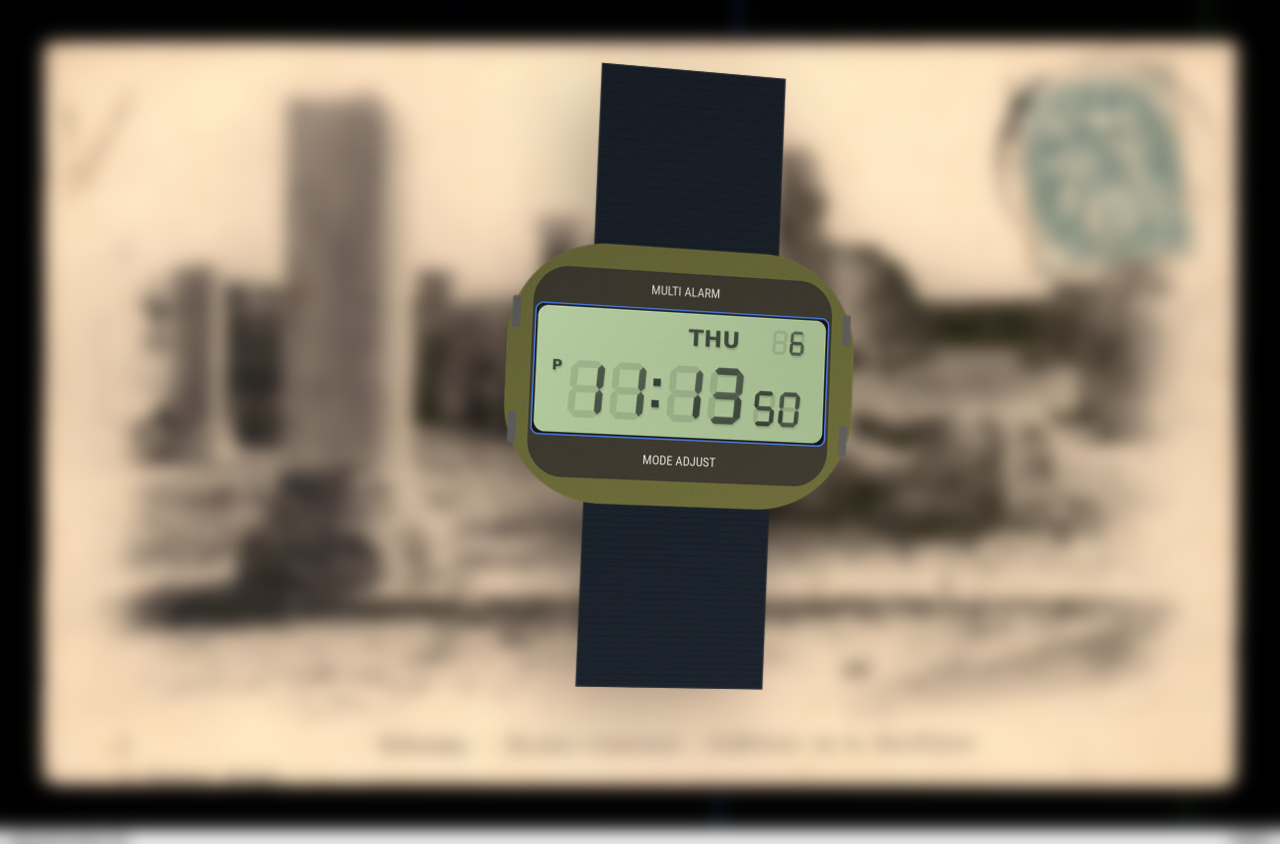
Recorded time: 11:13:50
